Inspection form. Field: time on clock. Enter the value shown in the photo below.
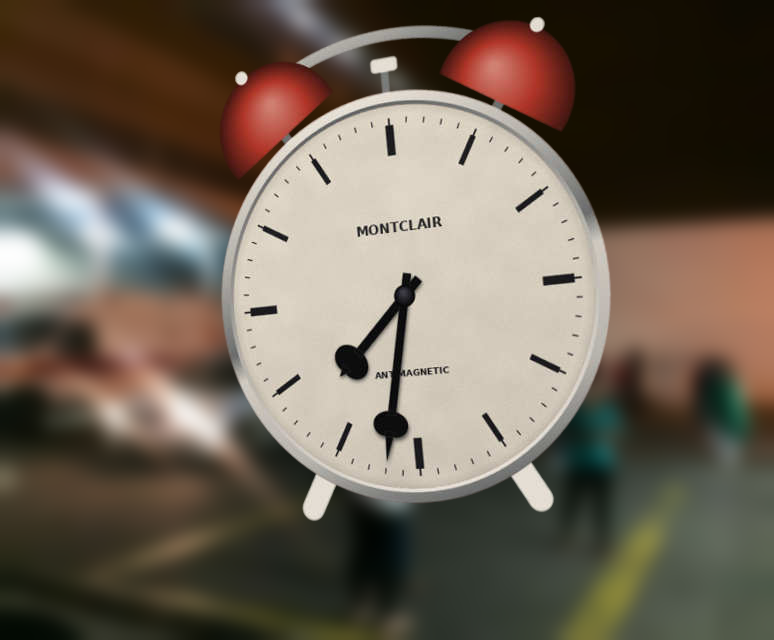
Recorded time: 7:32
